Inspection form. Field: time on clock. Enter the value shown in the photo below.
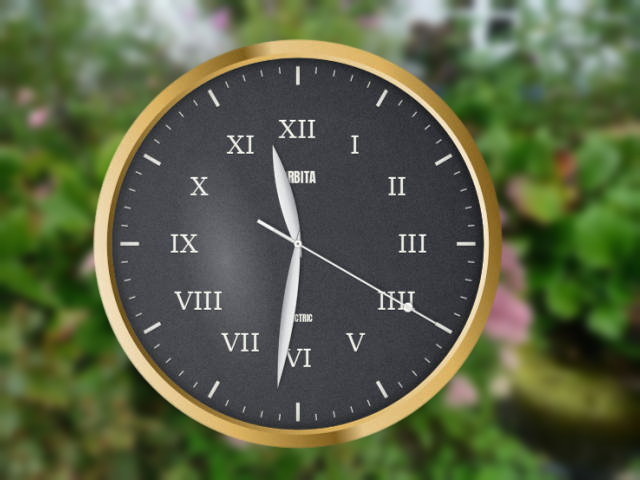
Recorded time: 11:31:20
